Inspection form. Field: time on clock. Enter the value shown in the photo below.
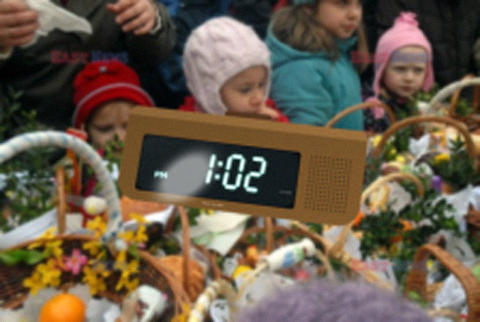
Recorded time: 1:02
